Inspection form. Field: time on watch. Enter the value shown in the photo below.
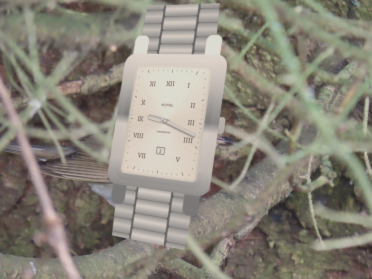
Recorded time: 9:18
